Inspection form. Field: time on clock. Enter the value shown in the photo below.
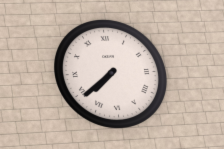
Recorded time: 7:39
